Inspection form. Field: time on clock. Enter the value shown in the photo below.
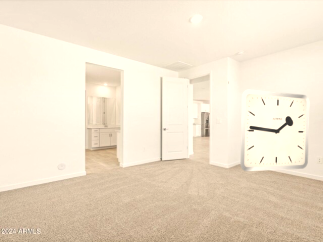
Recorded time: 1:46
